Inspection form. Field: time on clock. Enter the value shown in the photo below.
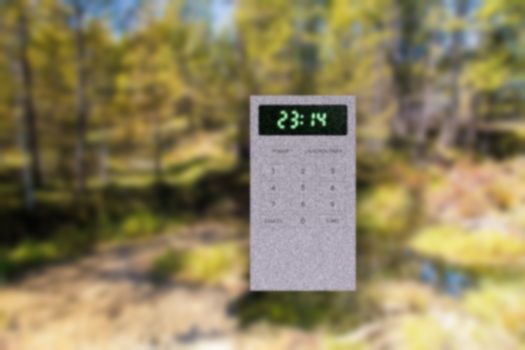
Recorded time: 23:14
